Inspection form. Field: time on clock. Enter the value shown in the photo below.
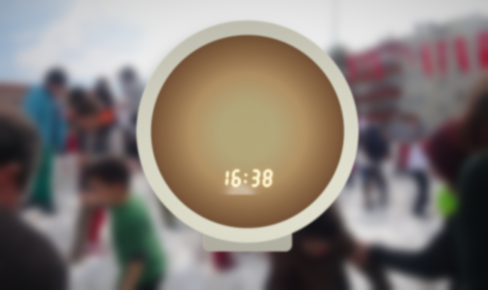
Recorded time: 16:38
